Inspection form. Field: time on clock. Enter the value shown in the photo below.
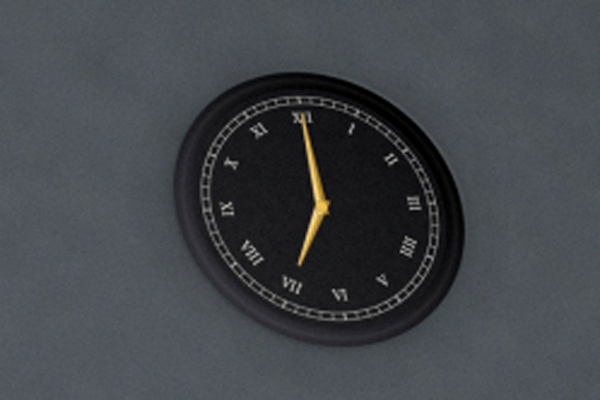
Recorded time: 7:00
